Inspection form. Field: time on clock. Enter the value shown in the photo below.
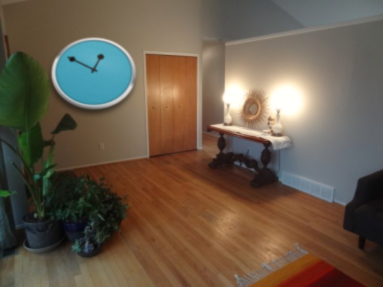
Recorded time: 12:50
